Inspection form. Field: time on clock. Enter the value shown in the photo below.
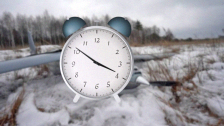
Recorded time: 3:51
